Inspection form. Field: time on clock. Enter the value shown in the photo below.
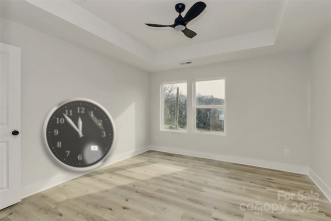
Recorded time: 11:53
